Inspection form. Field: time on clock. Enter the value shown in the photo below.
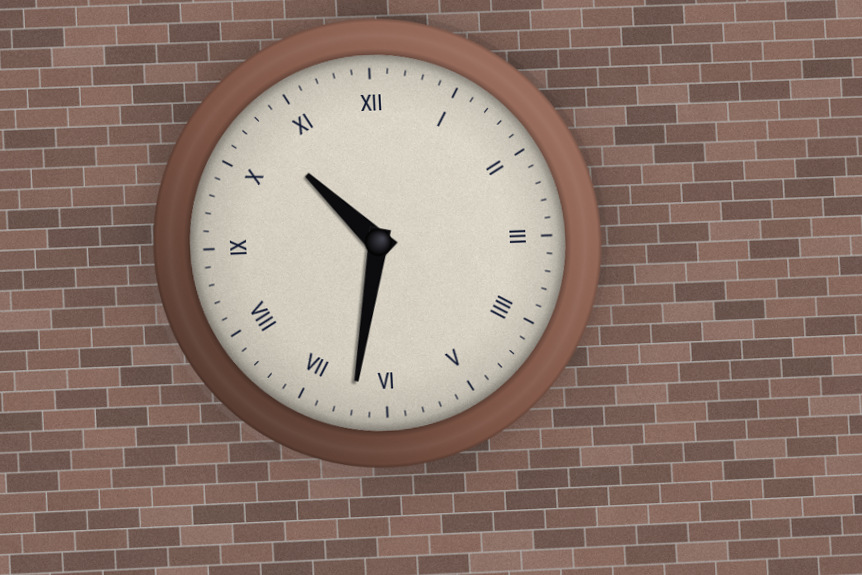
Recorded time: 10:32
